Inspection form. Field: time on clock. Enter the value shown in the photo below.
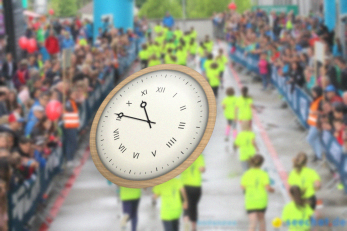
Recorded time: 10:46
